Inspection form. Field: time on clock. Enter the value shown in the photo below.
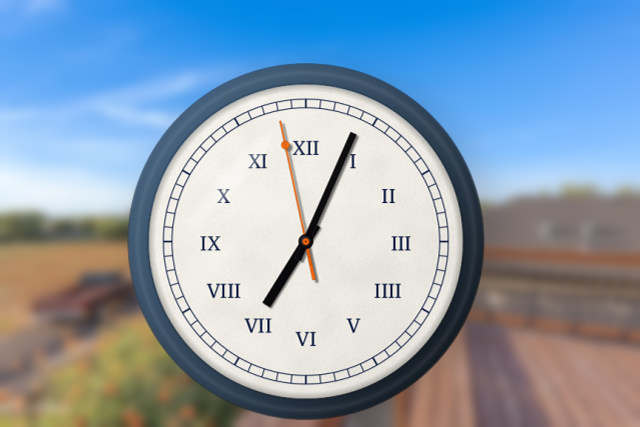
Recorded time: 7:03:58
